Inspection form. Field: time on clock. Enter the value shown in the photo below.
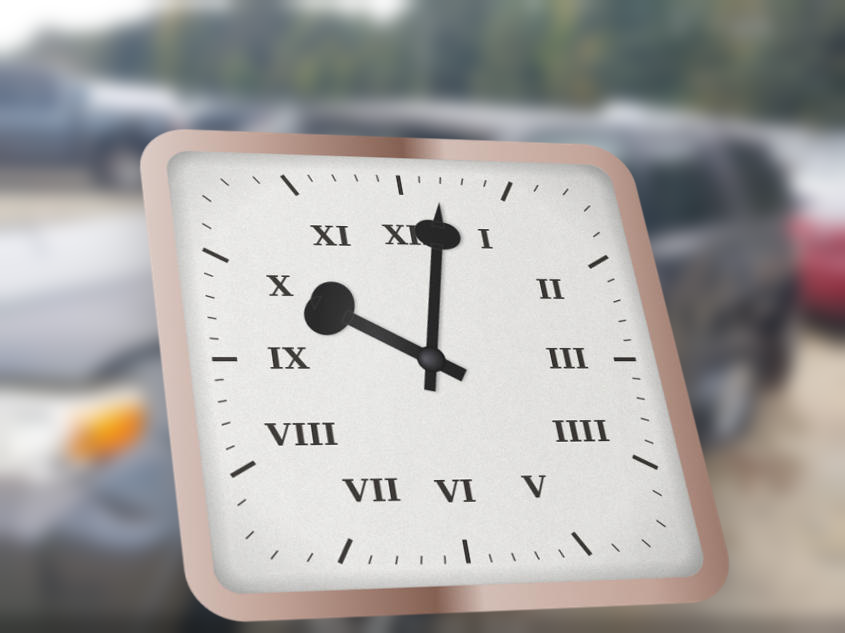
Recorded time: 10:02
